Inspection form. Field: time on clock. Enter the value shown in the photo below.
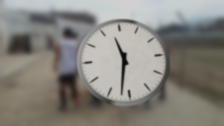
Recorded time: 11:32
